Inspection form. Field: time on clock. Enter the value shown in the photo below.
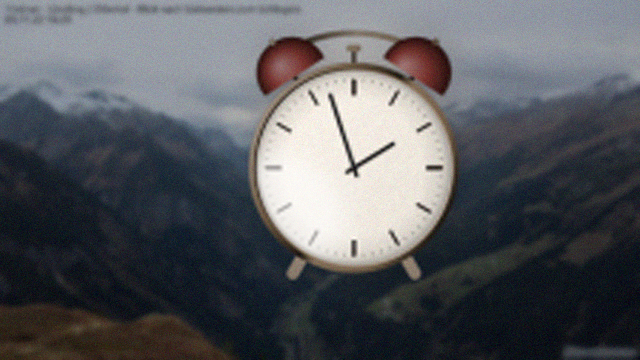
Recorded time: 1:57
